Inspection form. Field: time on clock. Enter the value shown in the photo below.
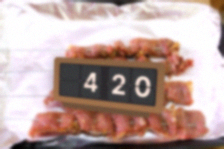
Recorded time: 4:20
